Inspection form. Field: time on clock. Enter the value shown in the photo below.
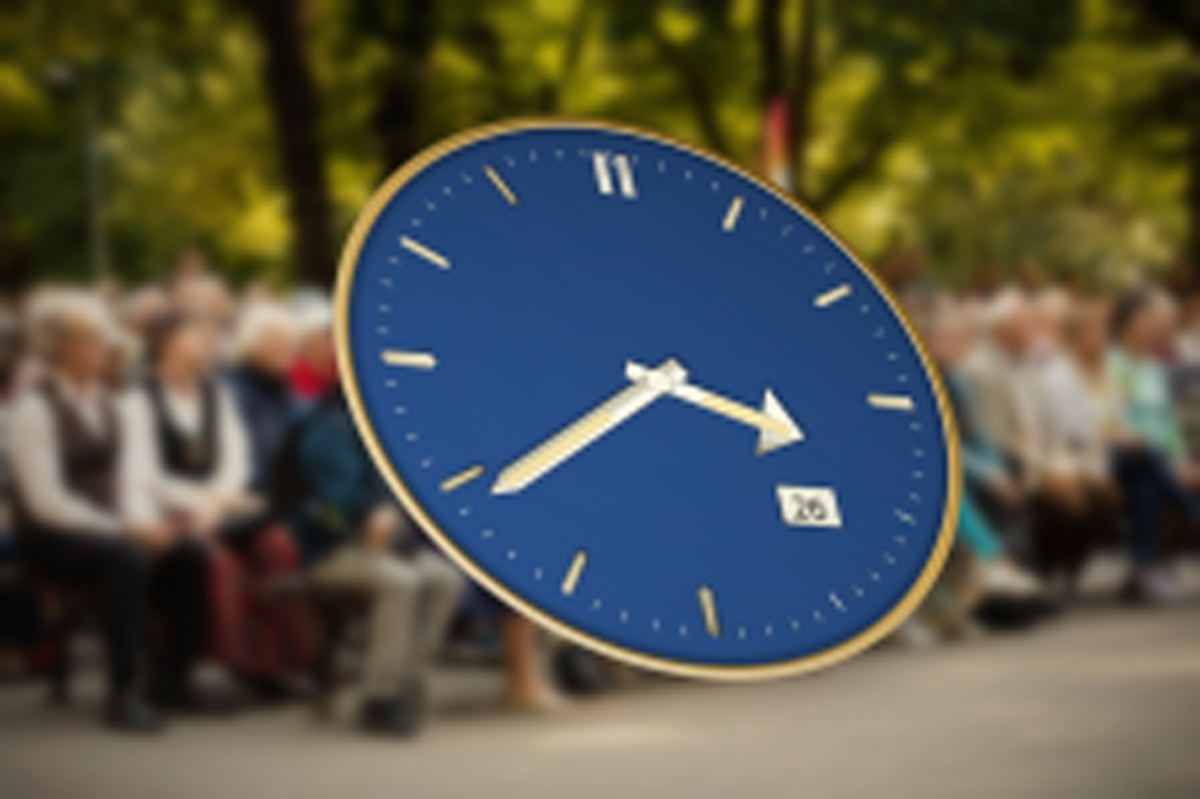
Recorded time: 3:39
